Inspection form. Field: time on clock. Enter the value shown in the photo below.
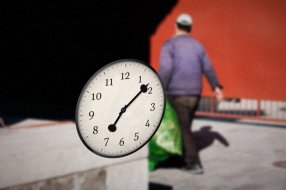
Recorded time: 7:08
